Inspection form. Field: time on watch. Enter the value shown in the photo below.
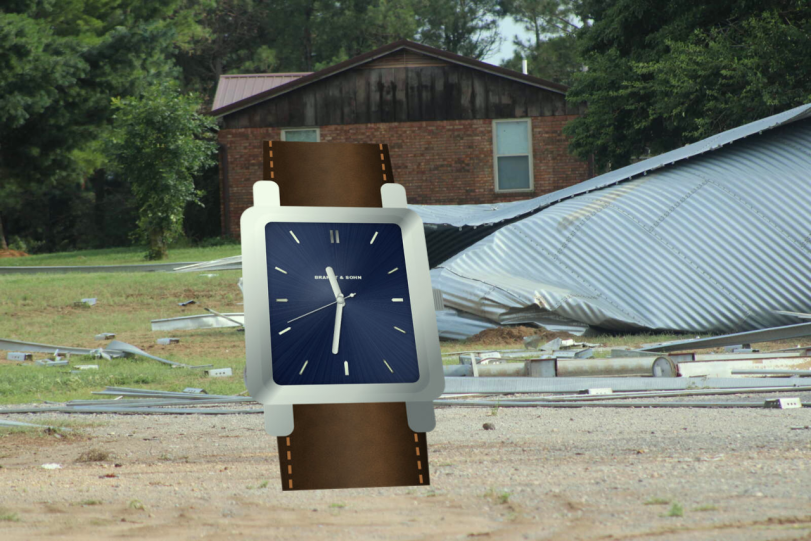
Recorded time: 11:31:41
